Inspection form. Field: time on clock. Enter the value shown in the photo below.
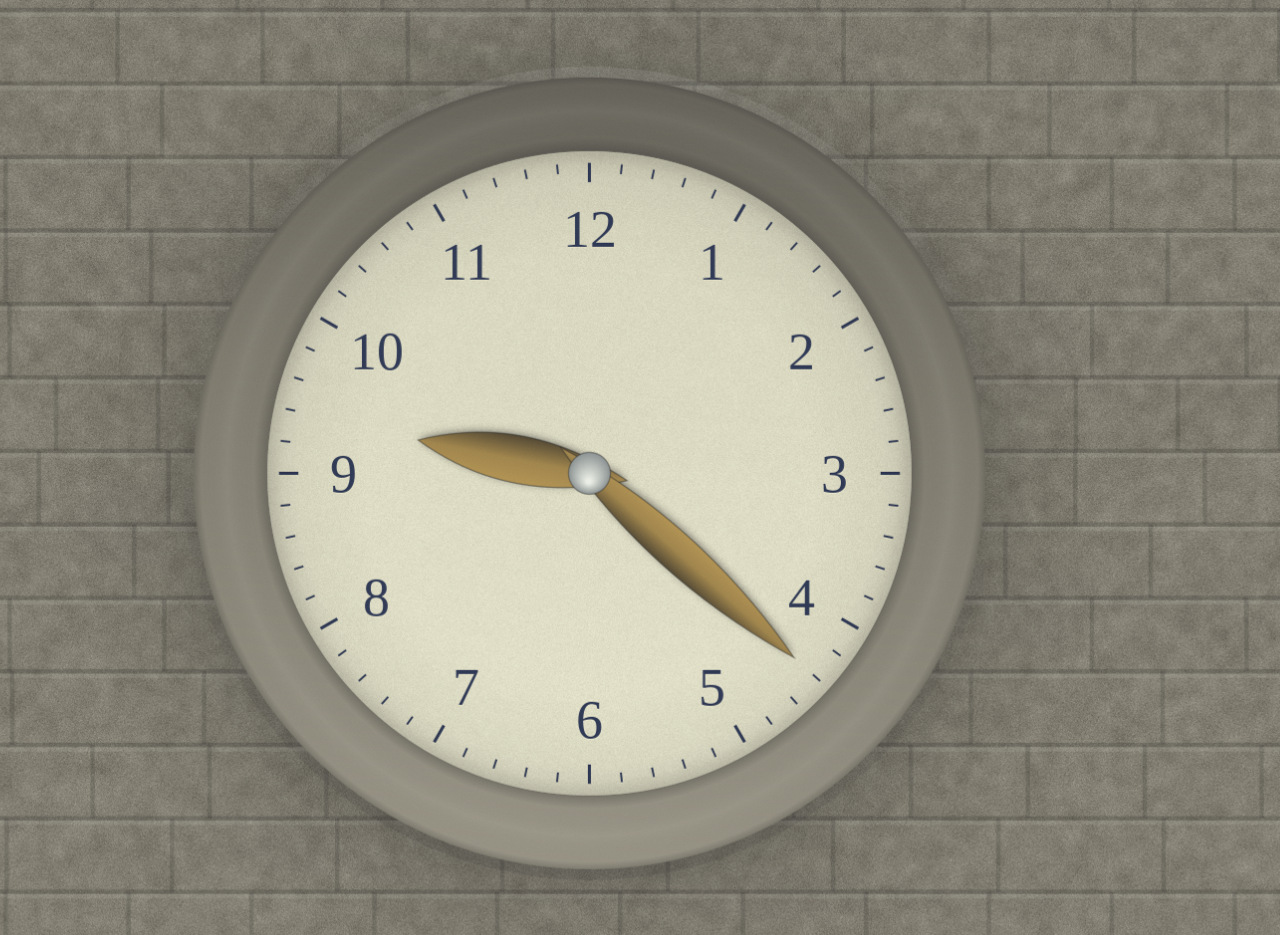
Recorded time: 9:22
